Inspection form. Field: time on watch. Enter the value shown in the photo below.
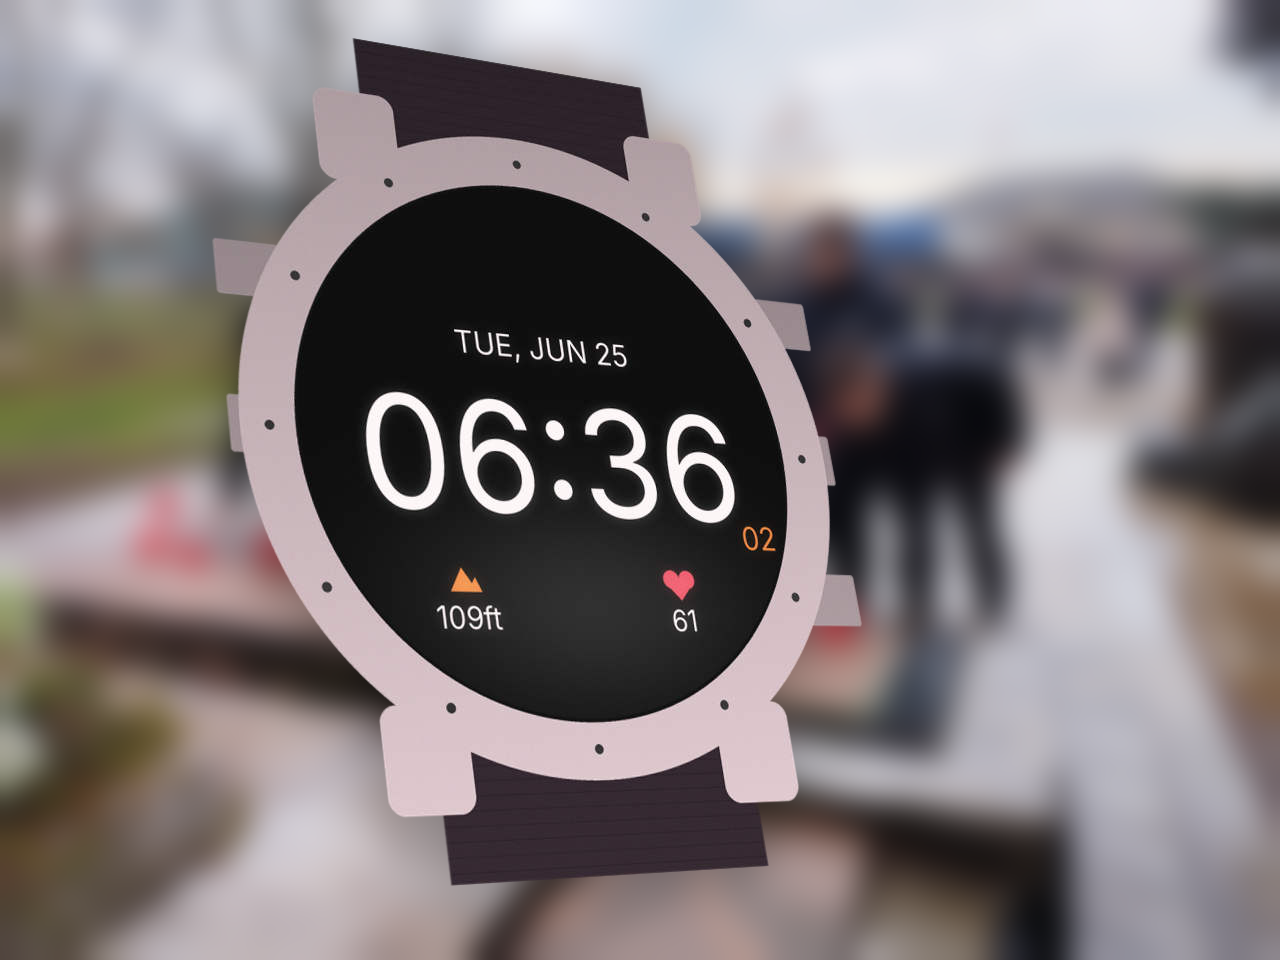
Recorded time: 6:36:02
